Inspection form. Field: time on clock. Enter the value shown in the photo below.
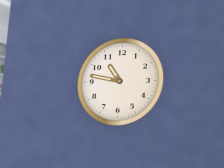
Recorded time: 10:47
